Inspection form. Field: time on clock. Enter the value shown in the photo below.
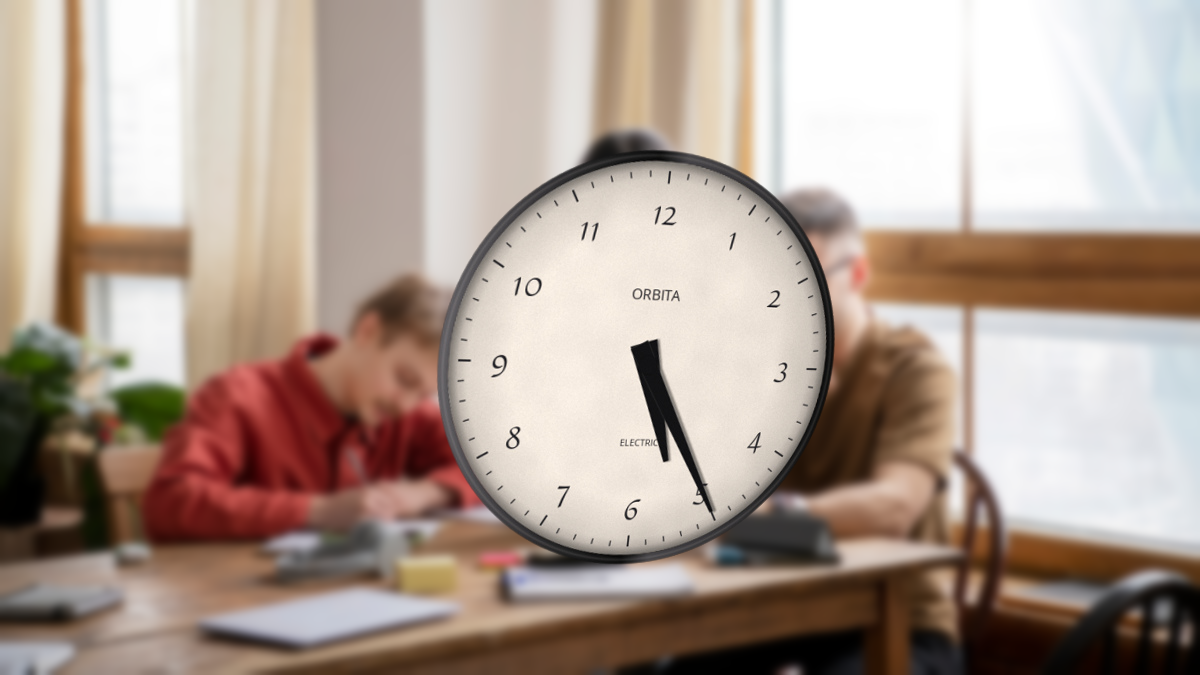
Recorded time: 5:25
